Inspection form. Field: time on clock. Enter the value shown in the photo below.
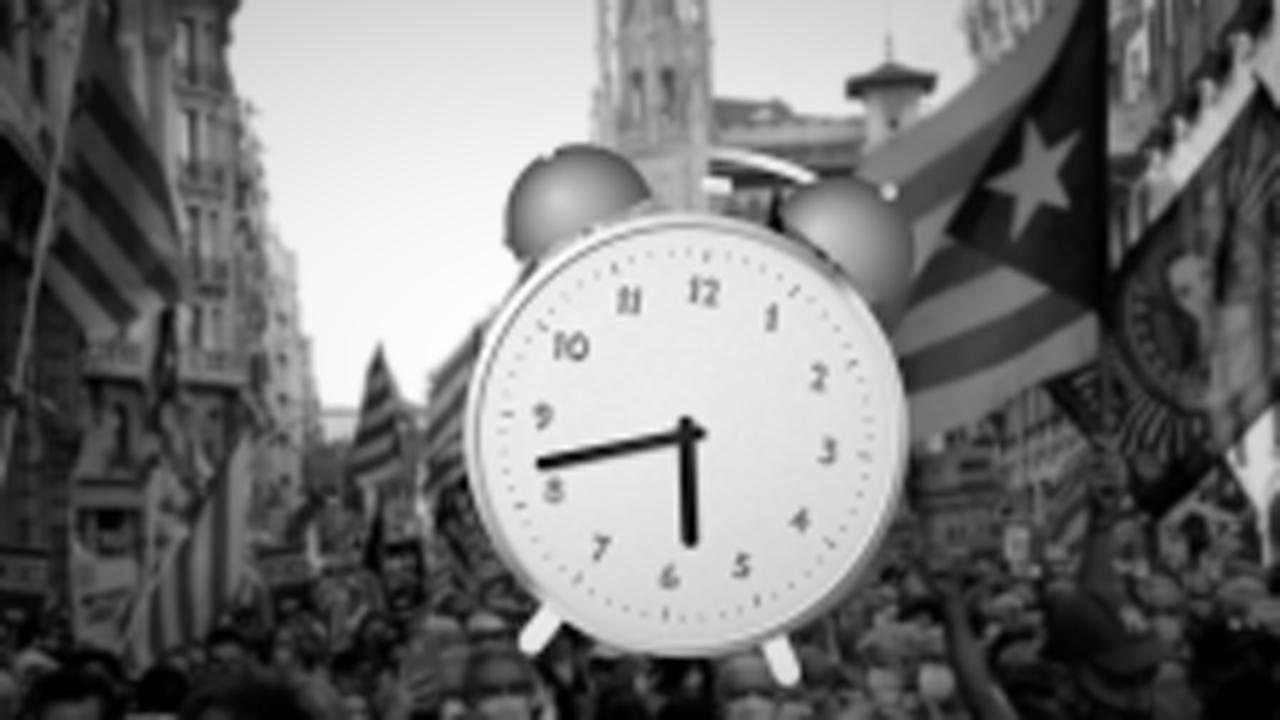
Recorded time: 5:42
